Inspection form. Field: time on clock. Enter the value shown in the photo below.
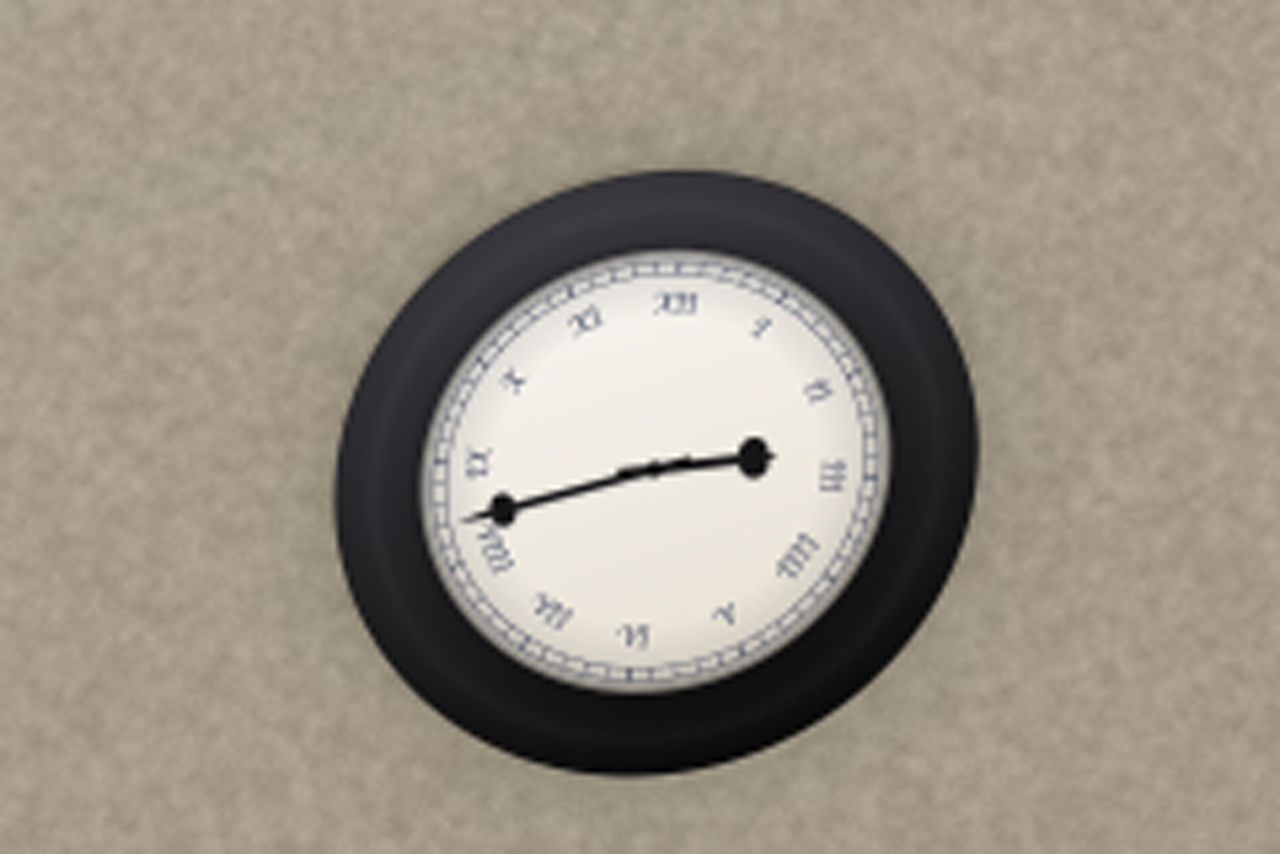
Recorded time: 2:42
